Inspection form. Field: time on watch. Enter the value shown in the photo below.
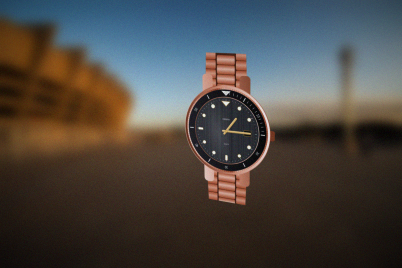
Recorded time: 1:15
